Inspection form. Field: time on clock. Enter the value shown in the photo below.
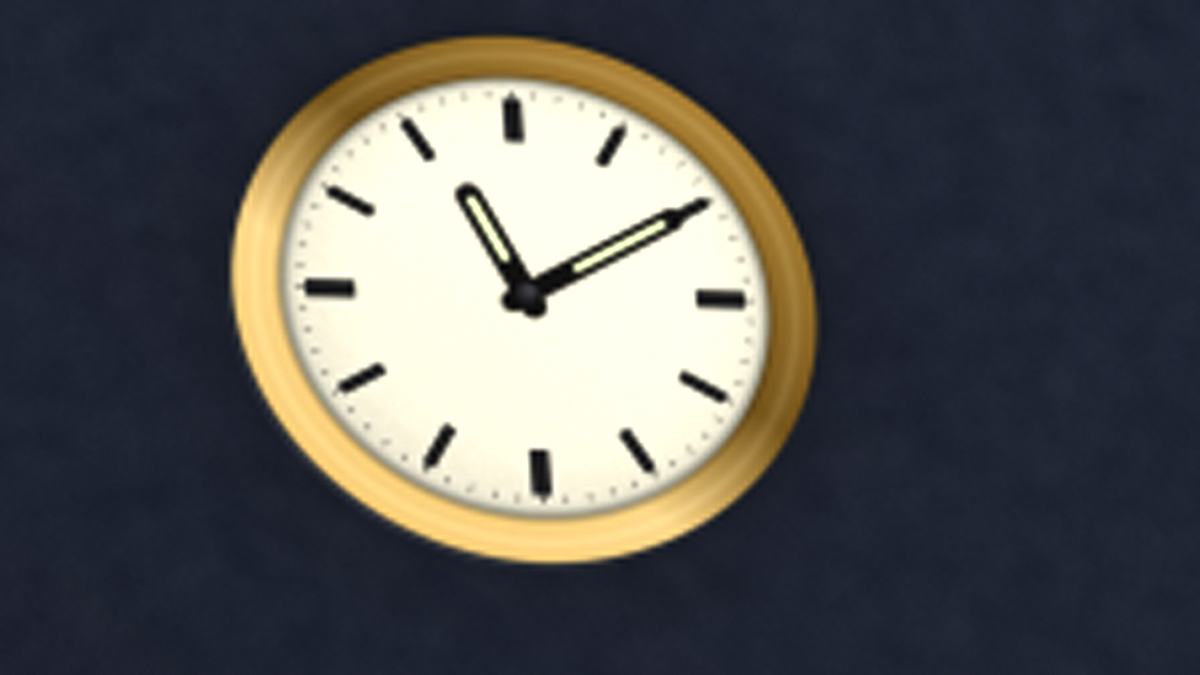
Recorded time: 11:10
